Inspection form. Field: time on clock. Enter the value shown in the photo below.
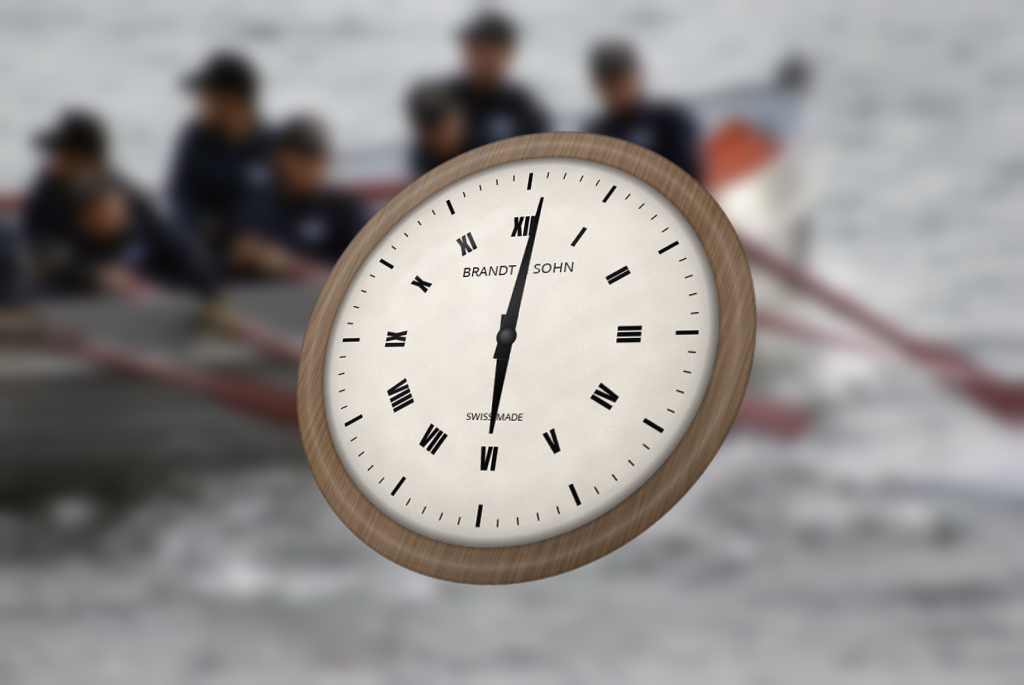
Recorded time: 6:01
